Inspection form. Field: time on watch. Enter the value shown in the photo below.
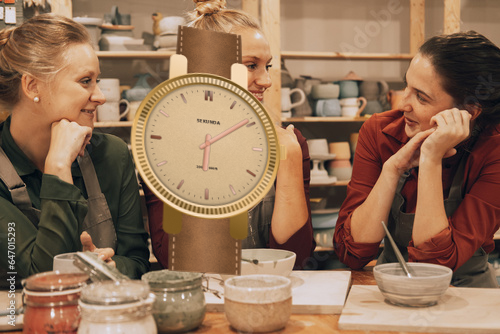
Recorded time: 6:09
